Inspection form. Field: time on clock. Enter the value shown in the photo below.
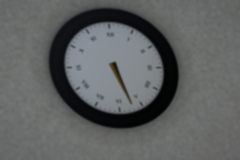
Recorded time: 5:27
